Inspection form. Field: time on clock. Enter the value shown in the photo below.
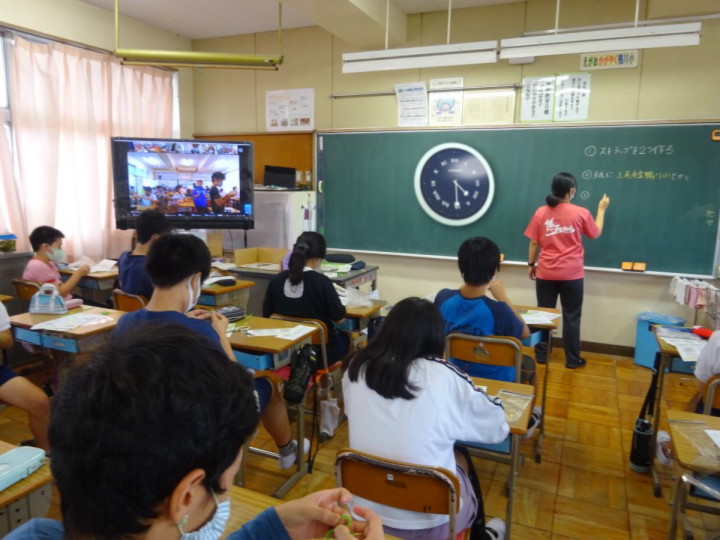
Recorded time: 4:30
